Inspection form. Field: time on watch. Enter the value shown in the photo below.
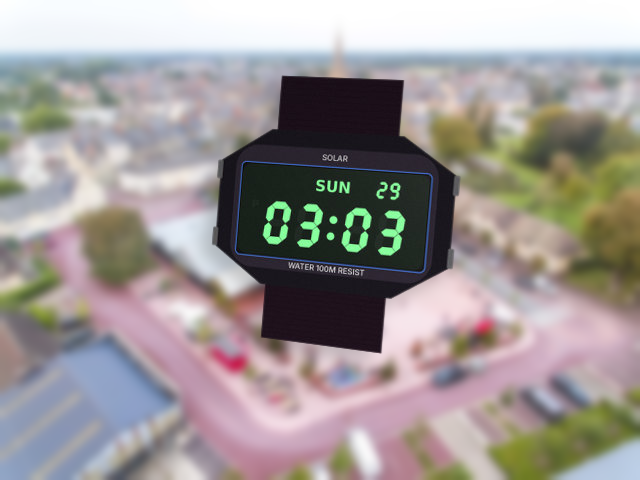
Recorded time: 3:03
